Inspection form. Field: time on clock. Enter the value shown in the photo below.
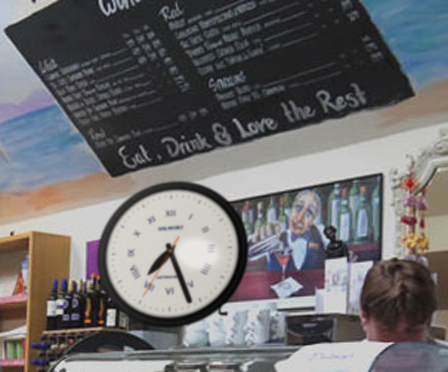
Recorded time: 7:26:35
